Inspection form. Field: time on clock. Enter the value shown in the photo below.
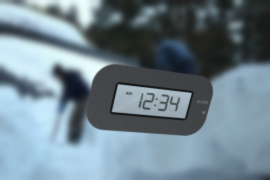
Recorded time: 12:34
